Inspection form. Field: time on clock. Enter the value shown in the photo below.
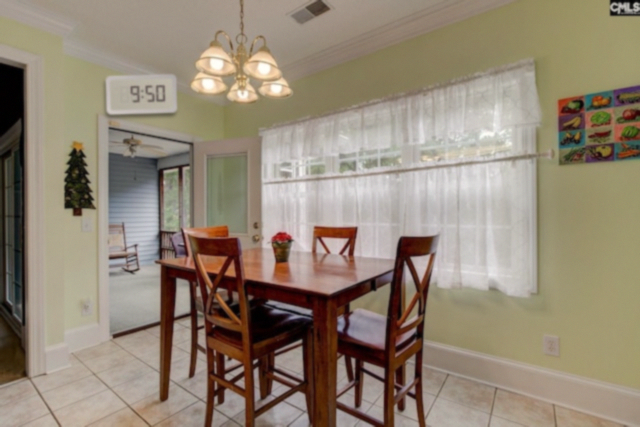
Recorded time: 9:50
